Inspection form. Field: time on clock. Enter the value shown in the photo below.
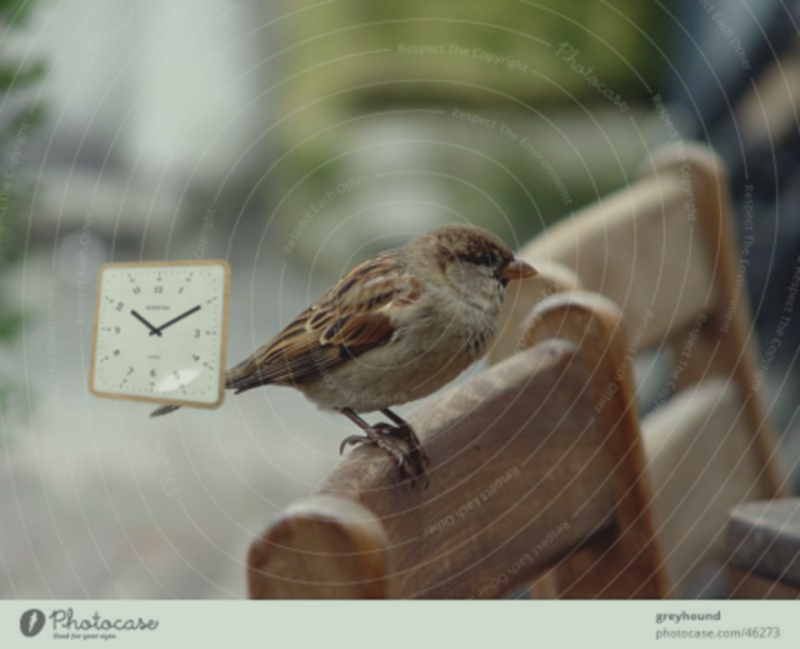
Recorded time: 10:10
